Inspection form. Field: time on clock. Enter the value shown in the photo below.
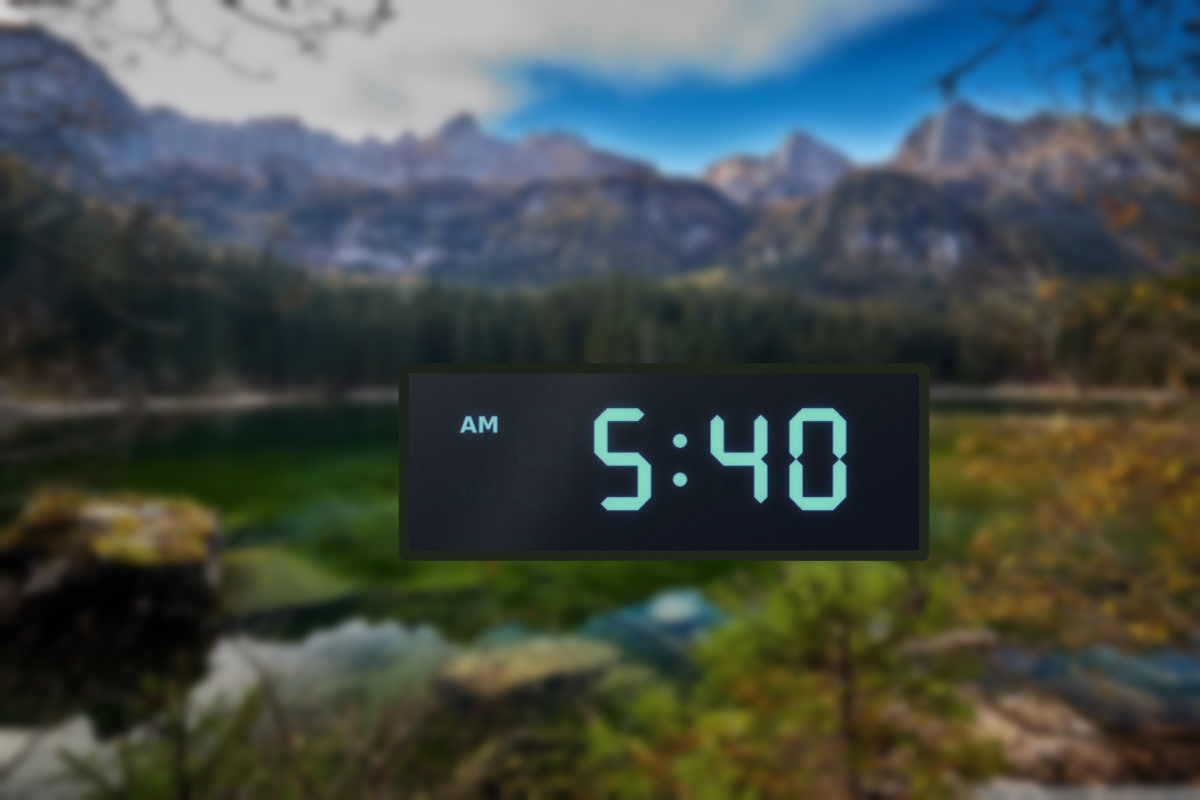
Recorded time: 5:40
